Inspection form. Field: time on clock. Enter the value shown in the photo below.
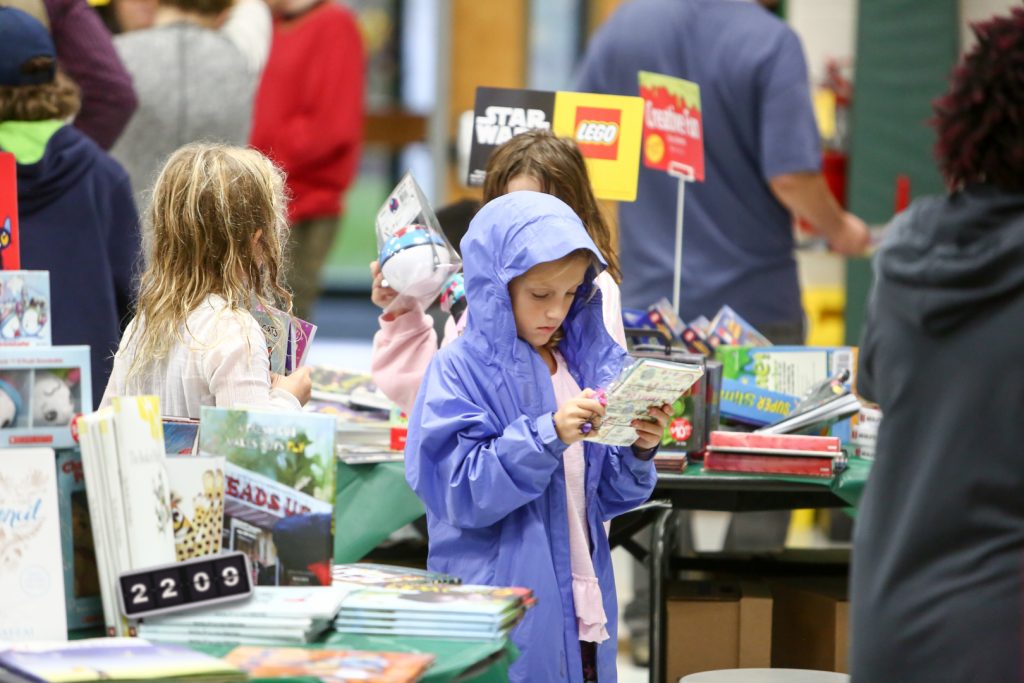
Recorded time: 22:09
